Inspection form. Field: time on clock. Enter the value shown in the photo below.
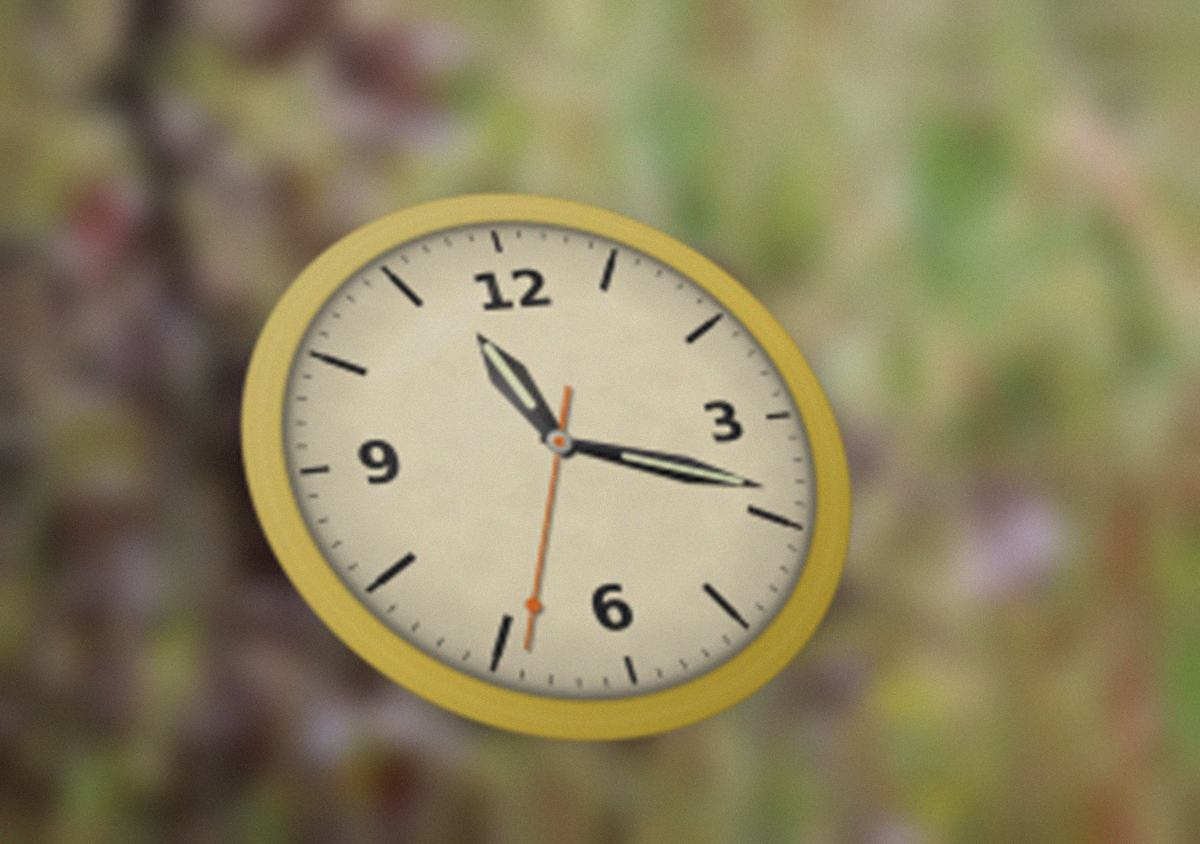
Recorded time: 11:18:34
